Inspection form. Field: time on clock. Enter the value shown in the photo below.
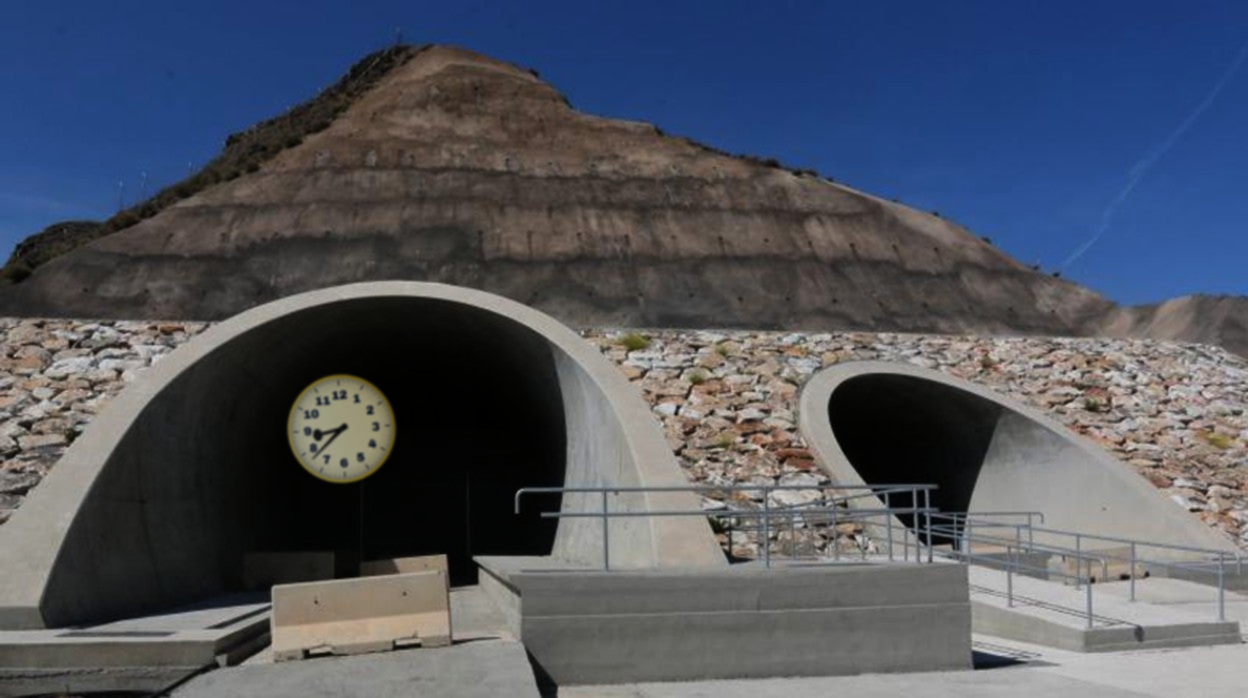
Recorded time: 8:38
